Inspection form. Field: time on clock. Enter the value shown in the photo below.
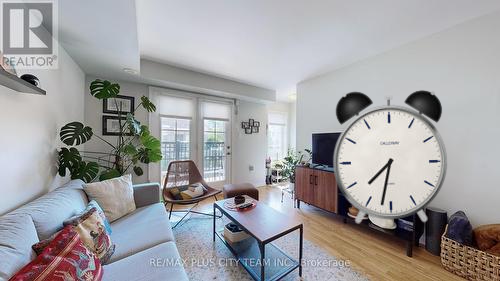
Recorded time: 7:32
